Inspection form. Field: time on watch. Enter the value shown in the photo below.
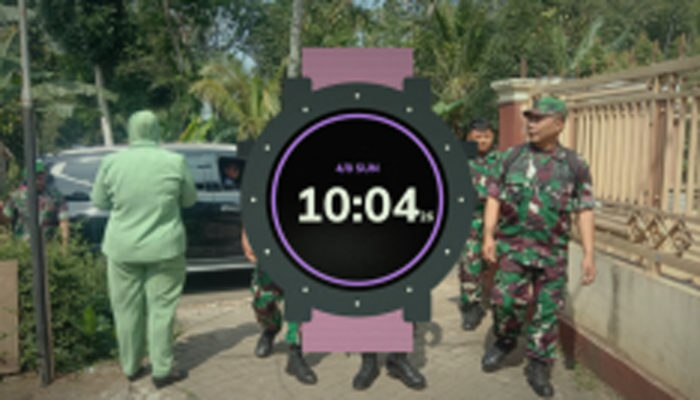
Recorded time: 10:04
